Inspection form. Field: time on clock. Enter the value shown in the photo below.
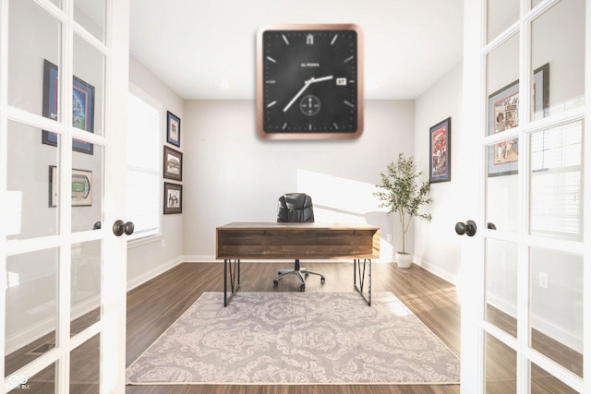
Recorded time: 2:37
